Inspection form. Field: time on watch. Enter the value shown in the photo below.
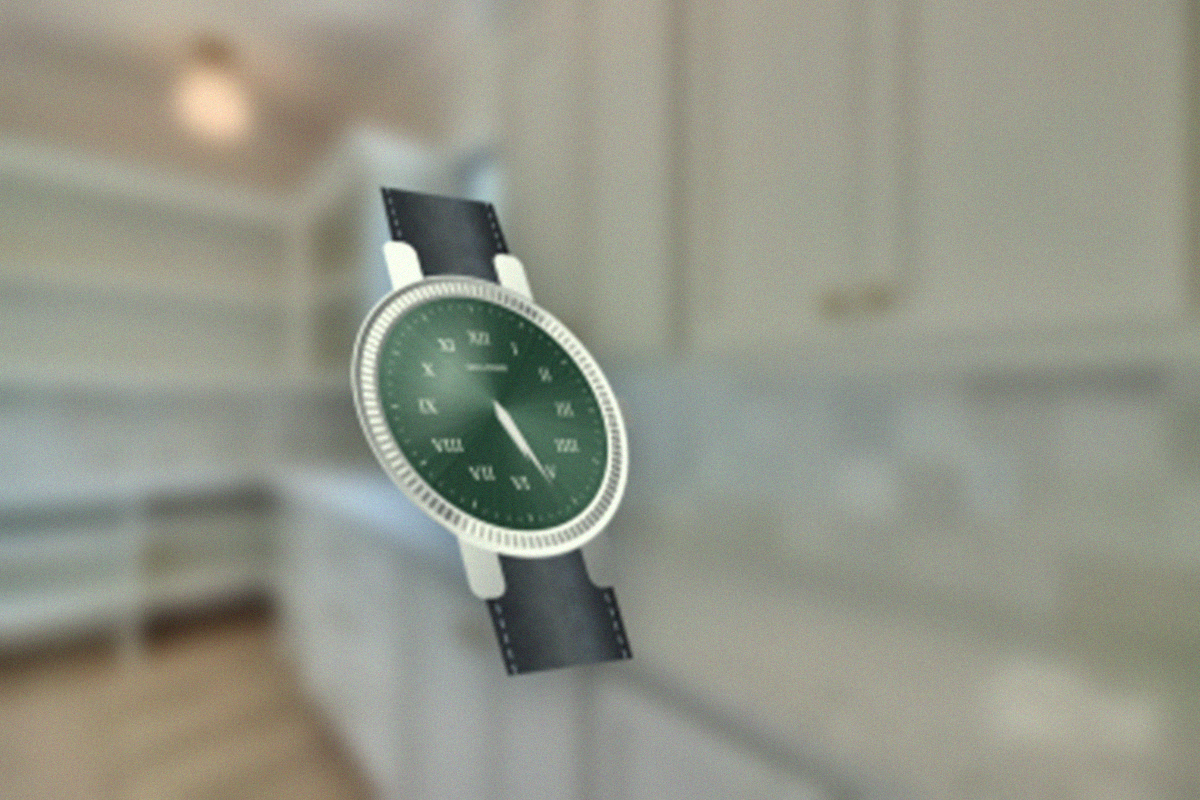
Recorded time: 5:26
